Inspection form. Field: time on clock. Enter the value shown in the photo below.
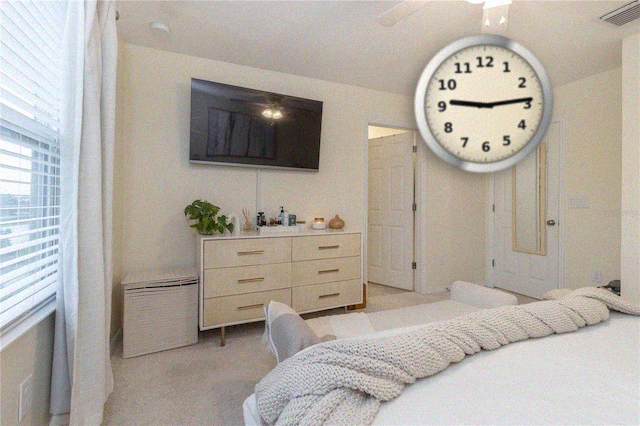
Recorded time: 9:14
